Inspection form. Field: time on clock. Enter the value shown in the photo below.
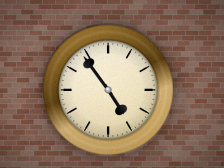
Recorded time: 4:54
